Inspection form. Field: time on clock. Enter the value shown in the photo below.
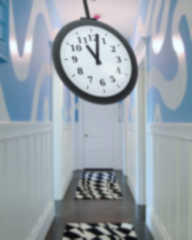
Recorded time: 11:02
